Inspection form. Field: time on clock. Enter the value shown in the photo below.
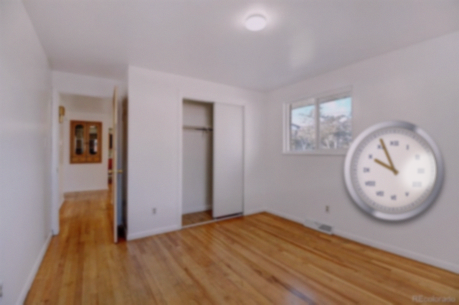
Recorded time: 9:56
